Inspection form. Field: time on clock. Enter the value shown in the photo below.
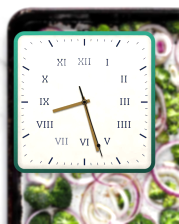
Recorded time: 8:27:27
